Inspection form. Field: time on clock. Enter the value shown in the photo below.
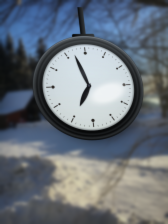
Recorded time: 6:57
